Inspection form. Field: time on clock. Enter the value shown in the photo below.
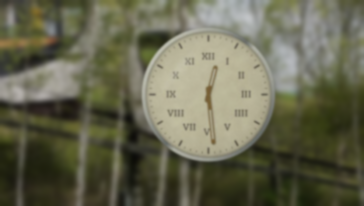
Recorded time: 12:29
